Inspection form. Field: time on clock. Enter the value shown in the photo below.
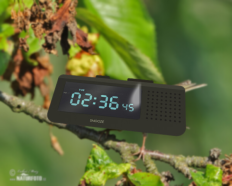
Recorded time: 2:36:45
